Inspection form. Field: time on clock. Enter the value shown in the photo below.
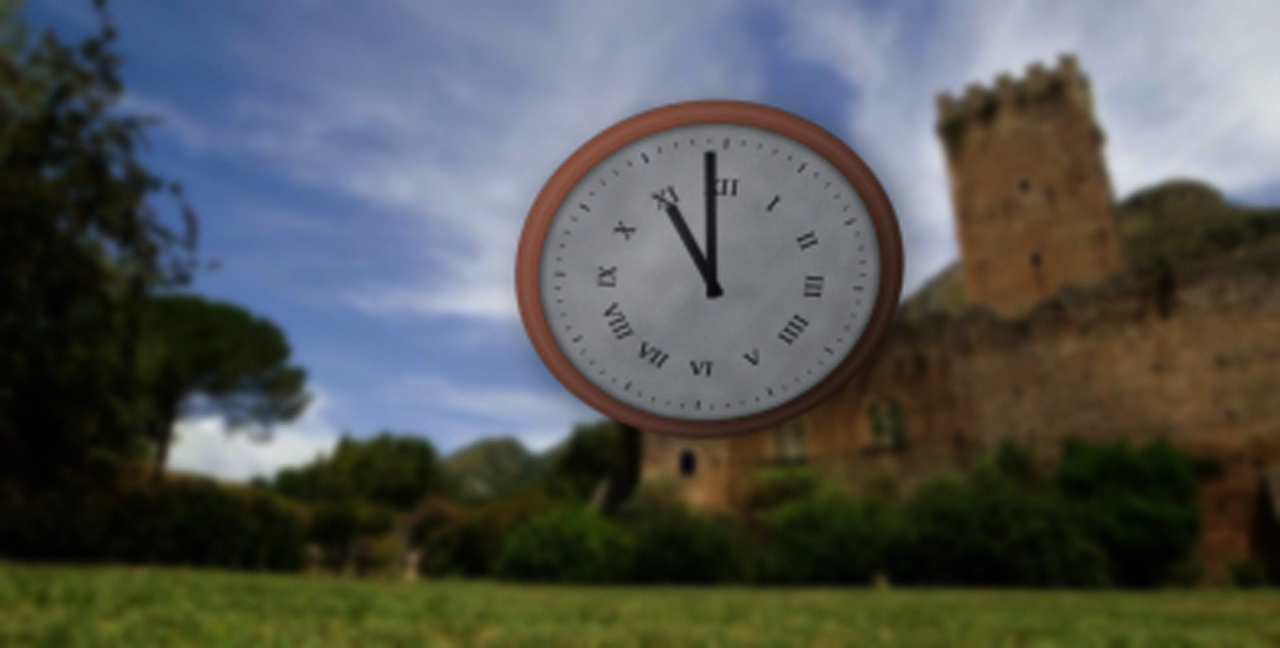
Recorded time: 10:59
